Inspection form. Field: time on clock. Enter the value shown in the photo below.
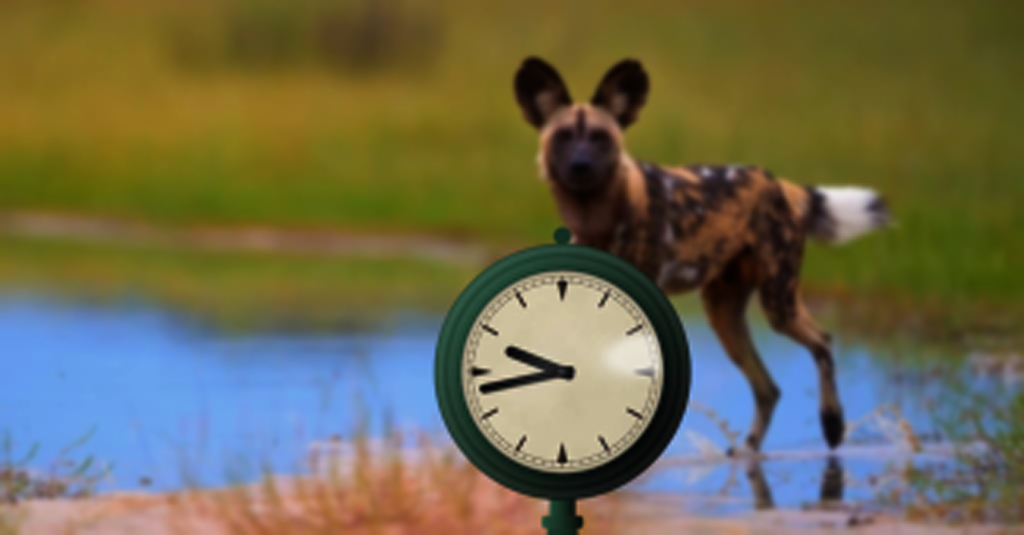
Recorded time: 9:43
